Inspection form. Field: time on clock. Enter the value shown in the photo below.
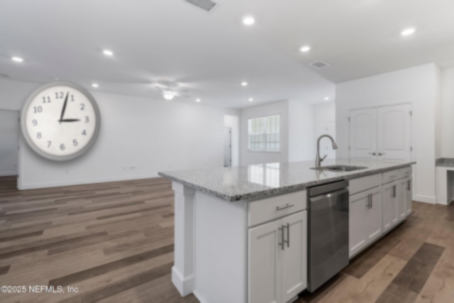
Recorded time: 3:03
